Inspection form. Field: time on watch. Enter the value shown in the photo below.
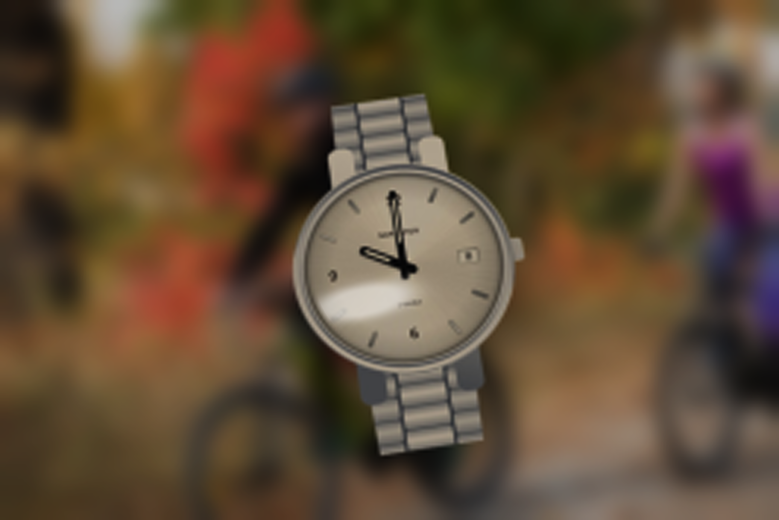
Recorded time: 10:00
